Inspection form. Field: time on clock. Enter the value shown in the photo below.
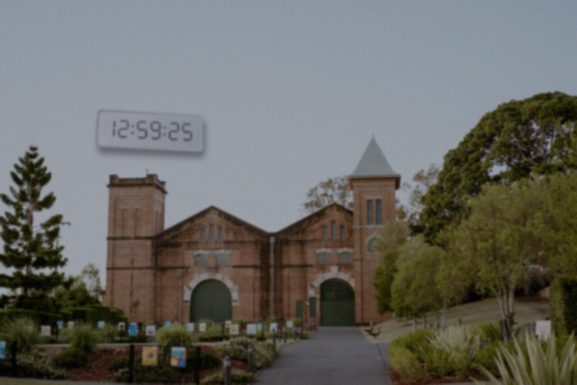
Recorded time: 12:59:25
